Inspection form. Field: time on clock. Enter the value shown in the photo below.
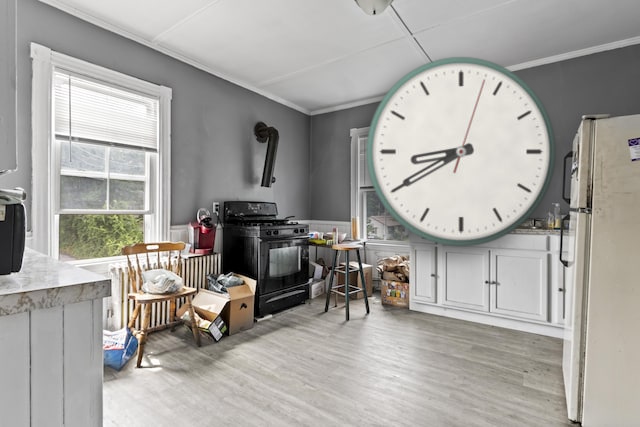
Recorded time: 8:40:03
